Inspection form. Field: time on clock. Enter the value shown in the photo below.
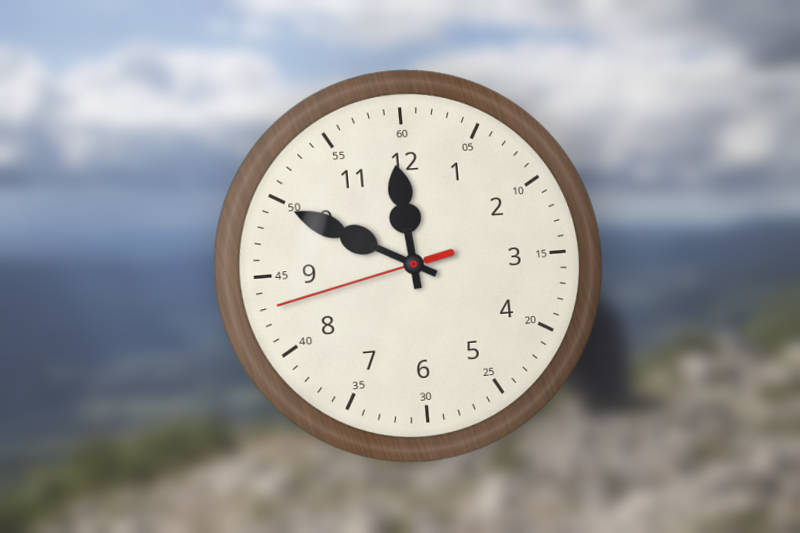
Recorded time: 11:49:43
